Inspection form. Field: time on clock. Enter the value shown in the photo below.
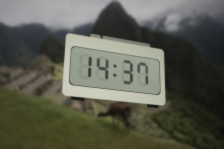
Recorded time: 14:37
